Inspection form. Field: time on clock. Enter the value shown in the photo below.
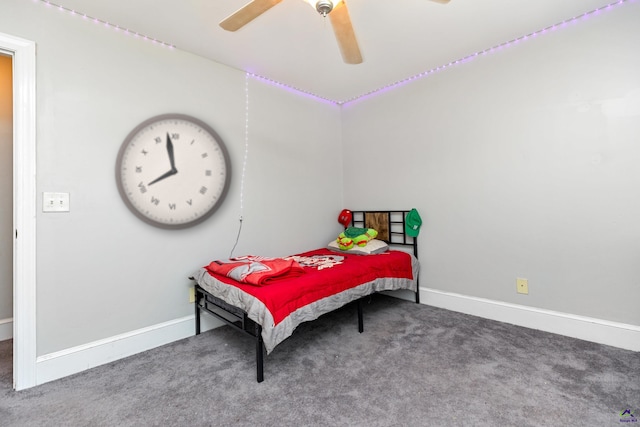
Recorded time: 7:58
